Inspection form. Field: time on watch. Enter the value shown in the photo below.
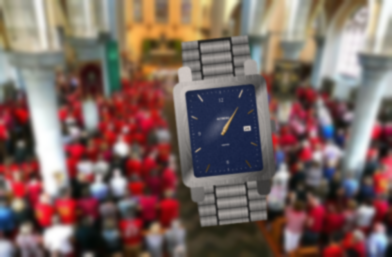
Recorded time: 1:06
